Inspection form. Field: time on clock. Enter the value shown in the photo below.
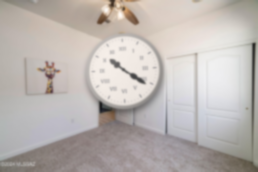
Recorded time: 10:21
